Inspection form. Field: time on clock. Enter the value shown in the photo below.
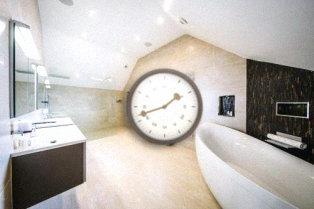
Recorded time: 1:42
